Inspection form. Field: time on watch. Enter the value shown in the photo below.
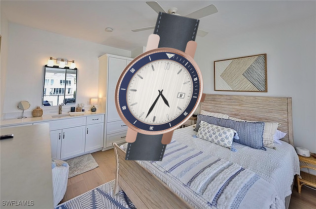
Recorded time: 4:33
